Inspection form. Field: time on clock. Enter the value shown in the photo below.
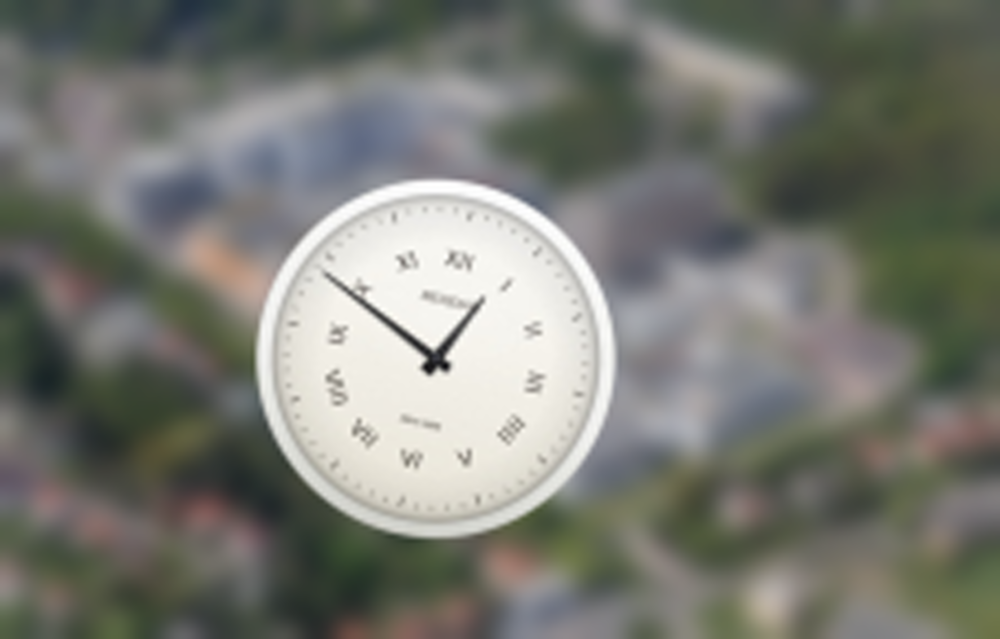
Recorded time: 12:49
